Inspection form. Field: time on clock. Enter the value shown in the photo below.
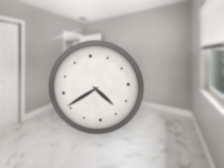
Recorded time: 4:41
